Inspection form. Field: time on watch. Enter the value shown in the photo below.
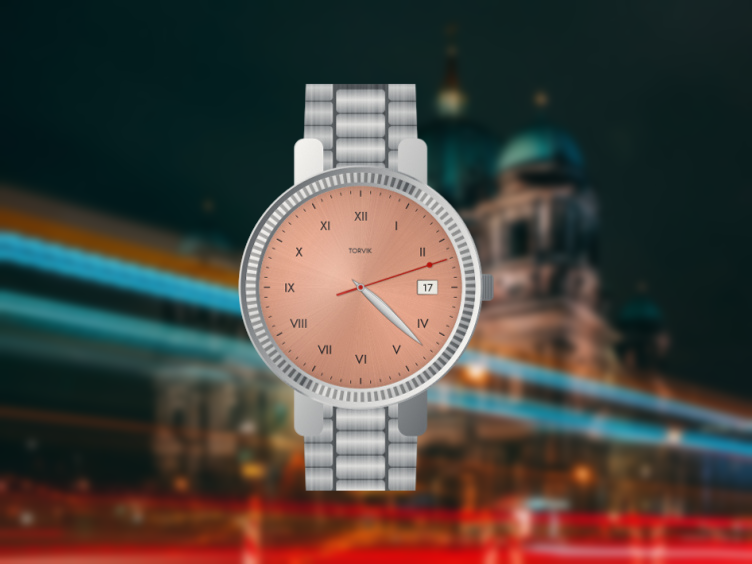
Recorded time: 4:22:12
